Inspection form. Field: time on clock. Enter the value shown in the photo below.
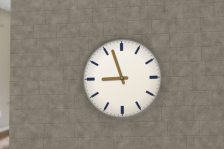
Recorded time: 8:57
